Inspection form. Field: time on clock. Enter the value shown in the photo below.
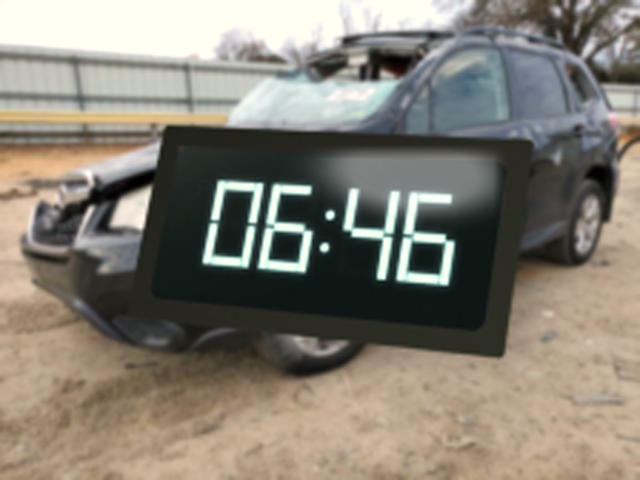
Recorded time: 6:46
